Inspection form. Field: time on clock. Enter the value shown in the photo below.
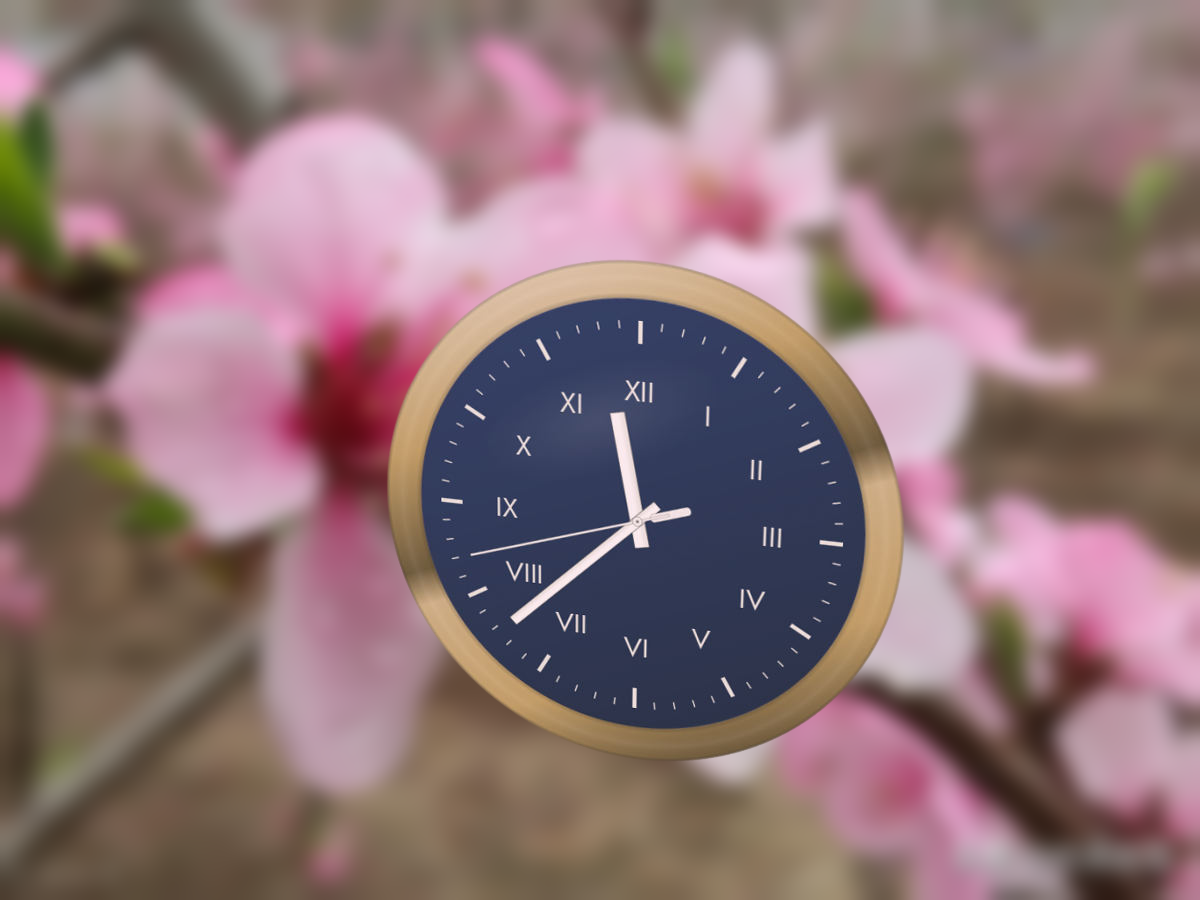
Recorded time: 11:37:42
